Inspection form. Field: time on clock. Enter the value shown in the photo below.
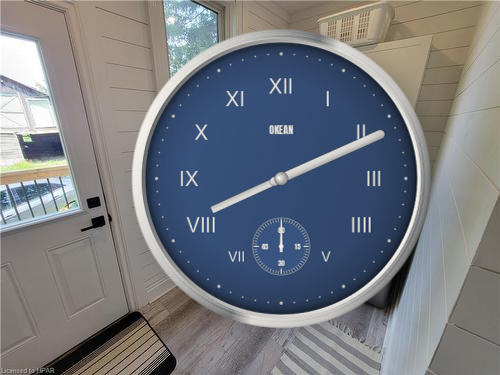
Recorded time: 8:11
